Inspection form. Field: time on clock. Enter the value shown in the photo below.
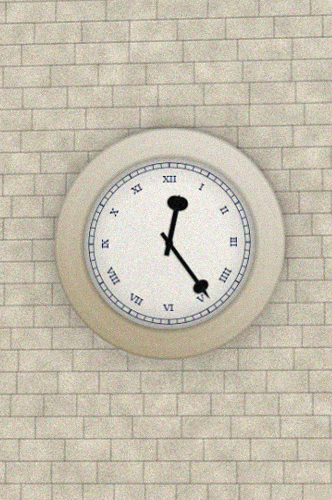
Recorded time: 12:24
